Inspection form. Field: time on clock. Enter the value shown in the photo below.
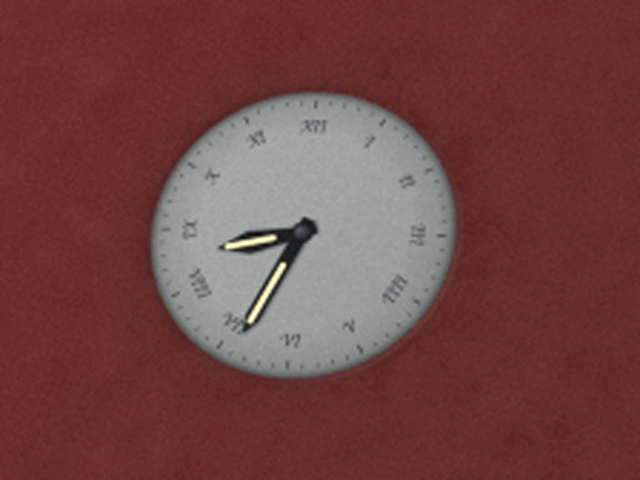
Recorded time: 8:34
